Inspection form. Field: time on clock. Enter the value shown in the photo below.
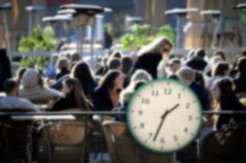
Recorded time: 1:33
